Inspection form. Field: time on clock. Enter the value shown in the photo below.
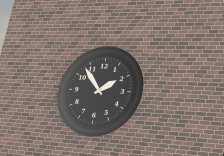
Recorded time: 1:53
